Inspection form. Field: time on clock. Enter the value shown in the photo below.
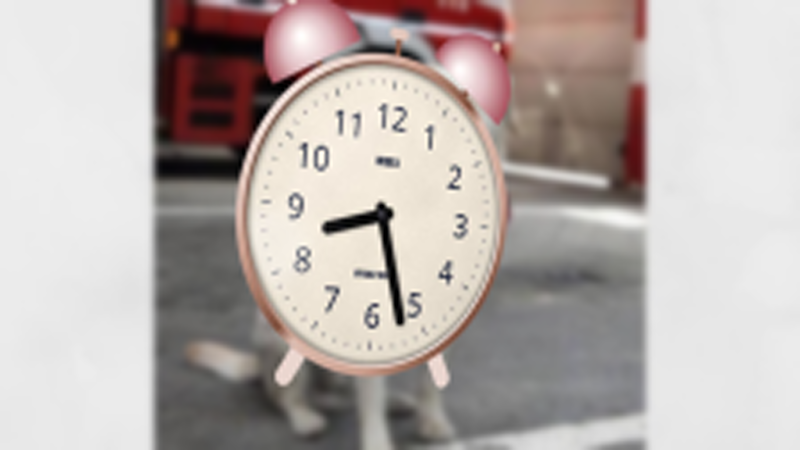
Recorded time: 8:27
